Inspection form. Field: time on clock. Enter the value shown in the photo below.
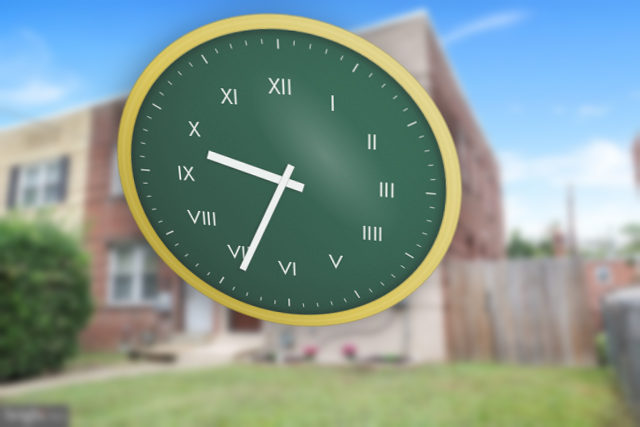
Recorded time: 9:34
